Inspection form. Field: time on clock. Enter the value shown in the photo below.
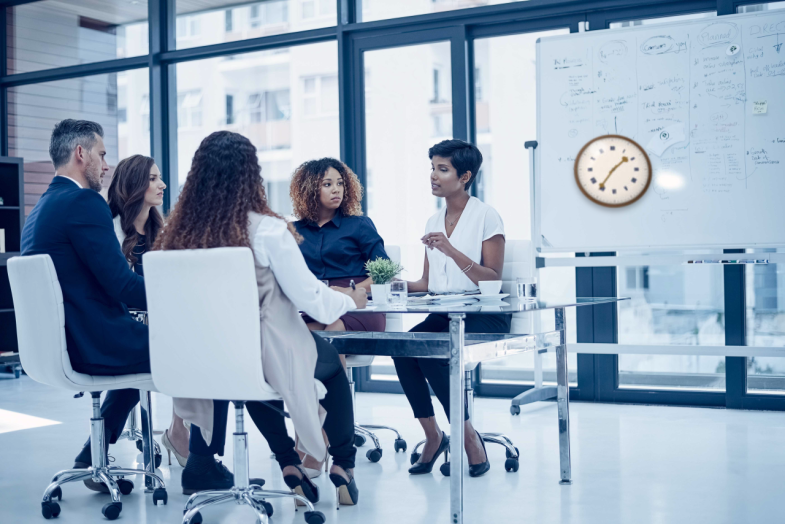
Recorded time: 1:36
